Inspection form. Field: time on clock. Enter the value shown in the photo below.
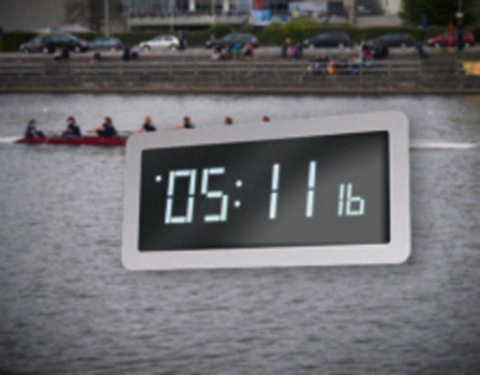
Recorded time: 5:11:16
